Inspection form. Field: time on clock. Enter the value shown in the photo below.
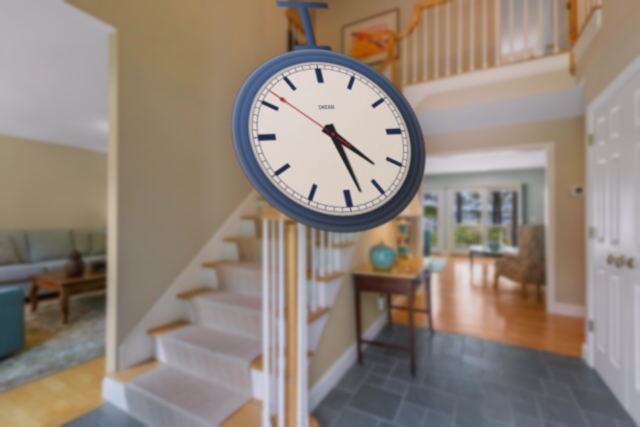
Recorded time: 4:27:52
